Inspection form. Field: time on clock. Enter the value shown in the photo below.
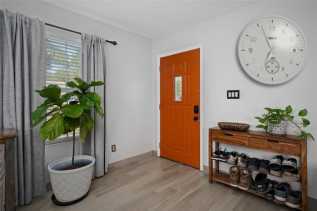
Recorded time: 6:56
